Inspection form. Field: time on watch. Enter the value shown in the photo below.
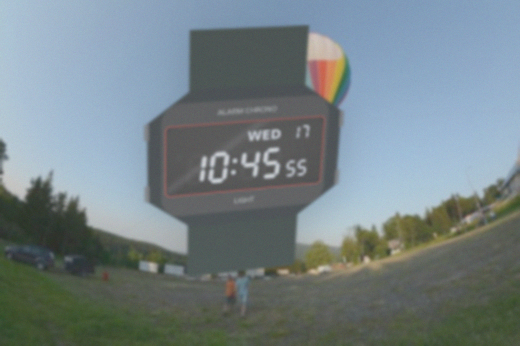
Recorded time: 10:45:55
